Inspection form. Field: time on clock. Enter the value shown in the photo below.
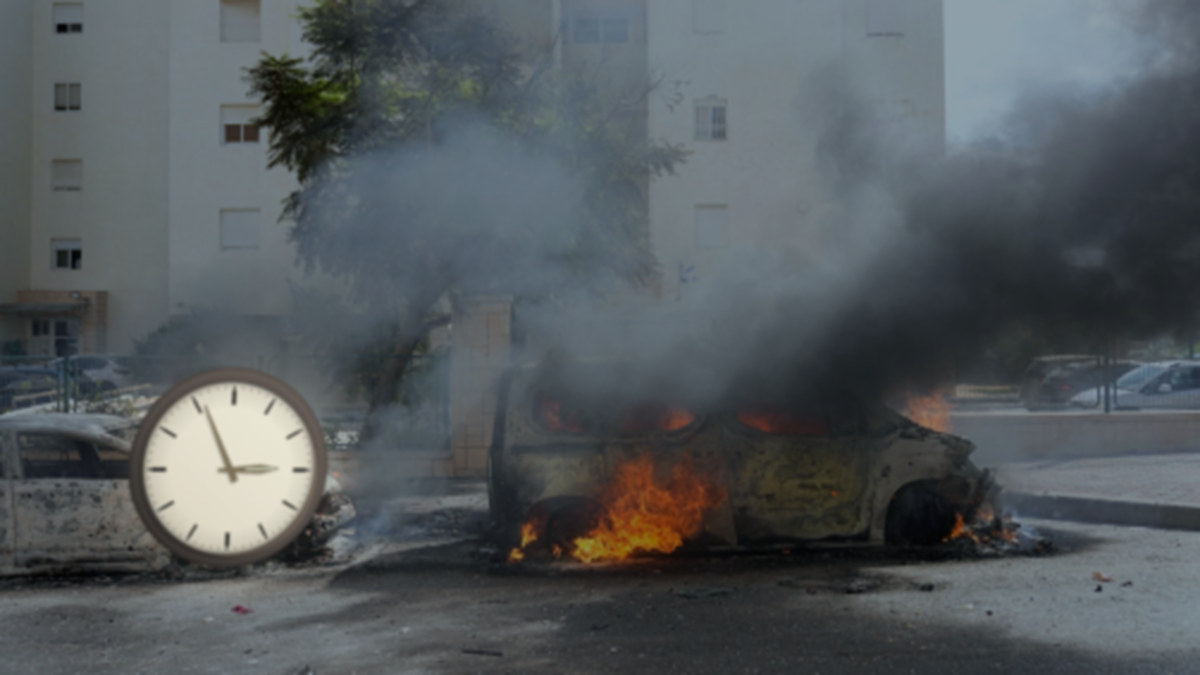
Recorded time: 2:56
